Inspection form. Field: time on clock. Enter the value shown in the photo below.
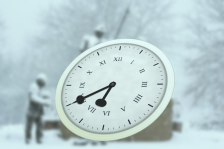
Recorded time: 6:40
